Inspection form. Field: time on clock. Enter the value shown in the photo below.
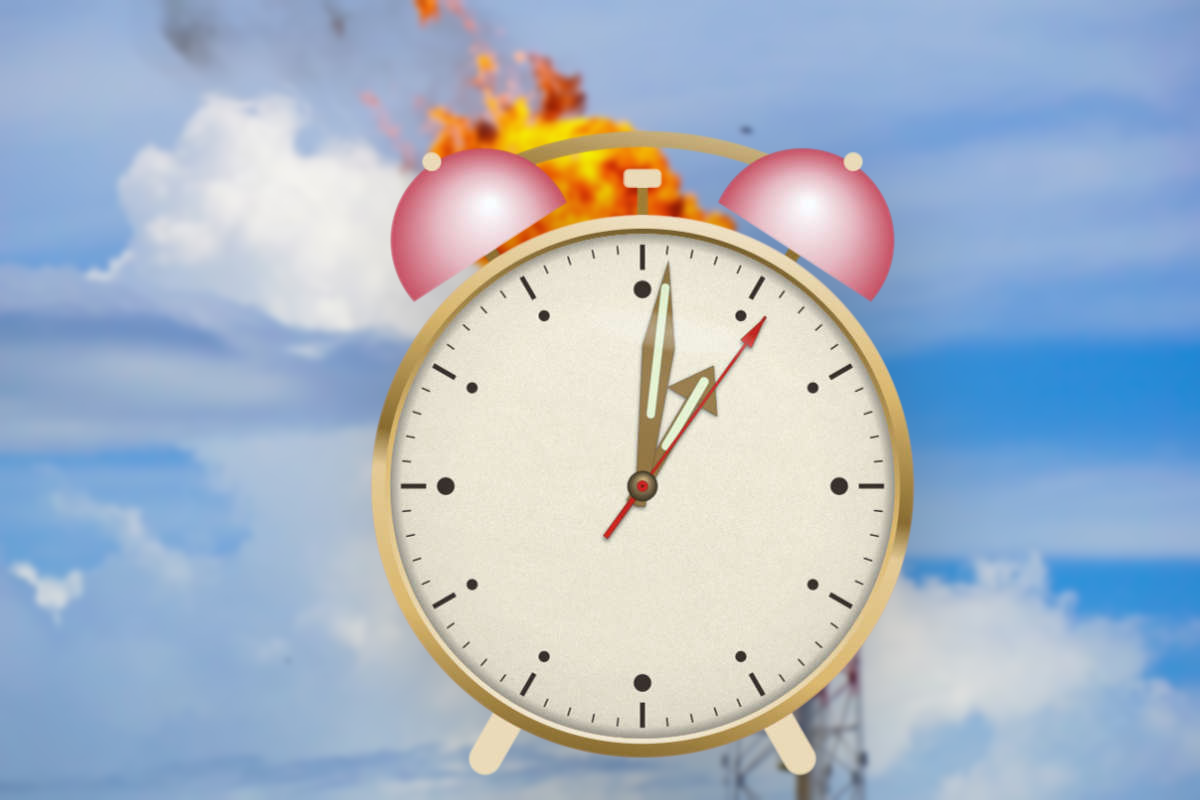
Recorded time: 1:01:06
